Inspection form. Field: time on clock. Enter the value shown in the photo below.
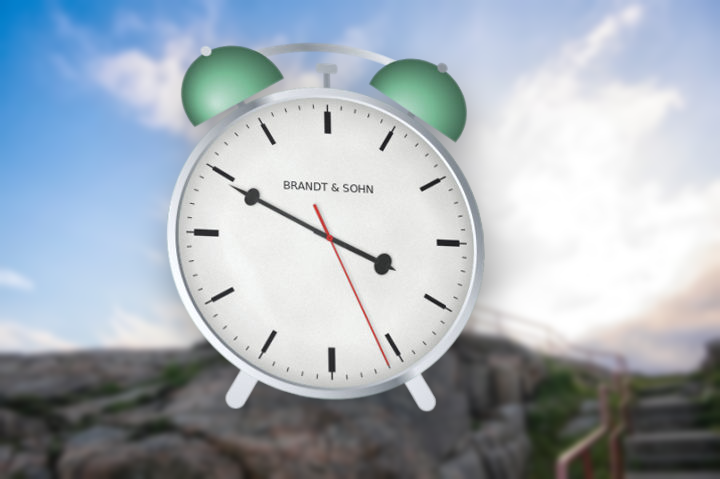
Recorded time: 3:49:26
